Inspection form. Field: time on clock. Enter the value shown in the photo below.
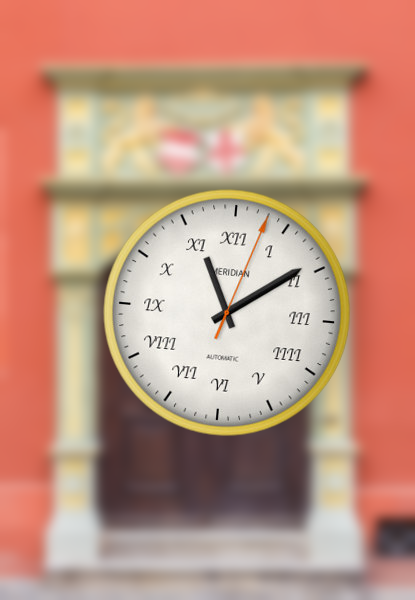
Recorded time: 11:09:03
